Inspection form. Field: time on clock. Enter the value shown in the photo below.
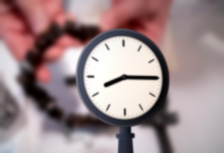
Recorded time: 8:15
